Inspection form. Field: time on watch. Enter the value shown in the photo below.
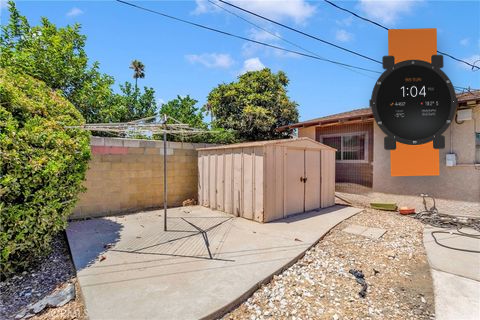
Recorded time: 1:04
